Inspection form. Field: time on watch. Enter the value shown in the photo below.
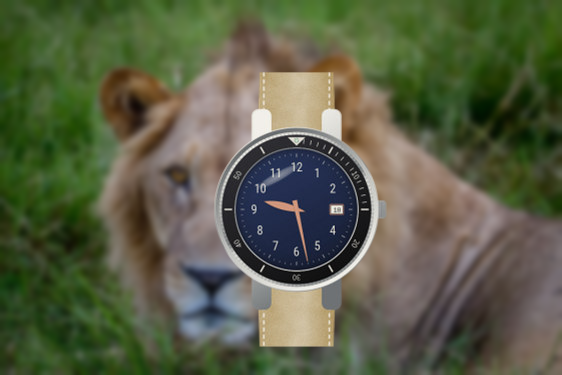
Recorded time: 9:28
